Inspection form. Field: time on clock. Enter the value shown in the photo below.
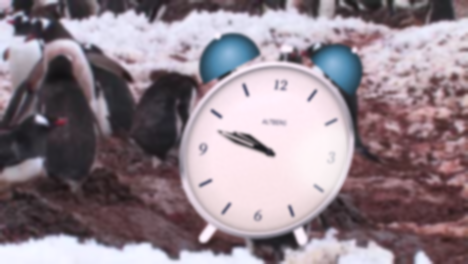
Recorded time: 9:48
